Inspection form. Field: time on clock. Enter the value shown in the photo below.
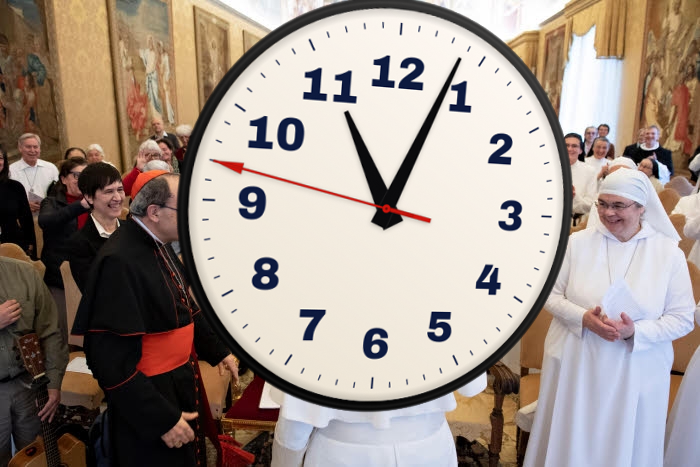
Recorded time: 11:03:47
